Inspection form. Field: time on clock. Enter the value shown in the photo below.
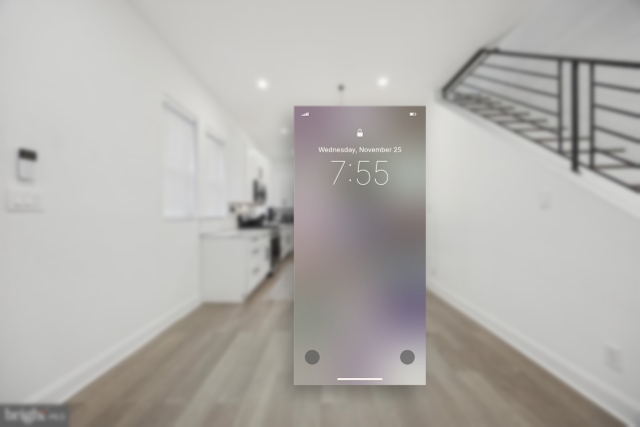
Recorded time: 7:55
